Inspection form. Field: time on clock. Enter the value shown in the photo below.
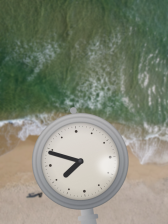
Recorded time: 7:49
